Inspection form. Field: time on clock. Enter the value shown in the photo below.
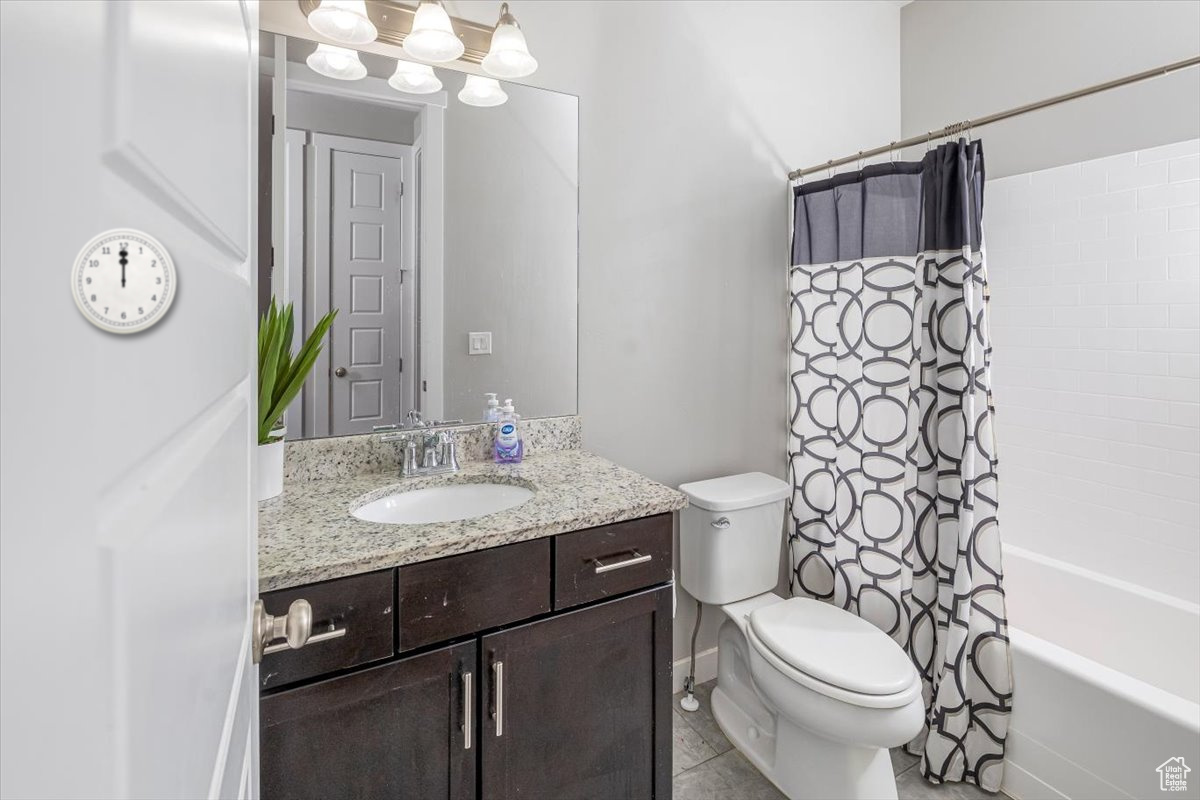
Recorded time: 12:00
